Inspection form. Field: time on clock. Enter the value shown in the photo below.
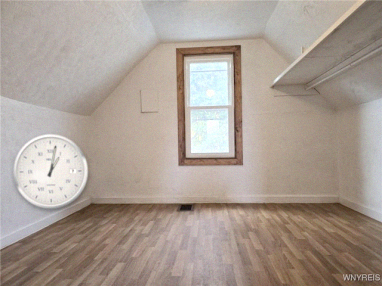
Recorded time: 1:02
